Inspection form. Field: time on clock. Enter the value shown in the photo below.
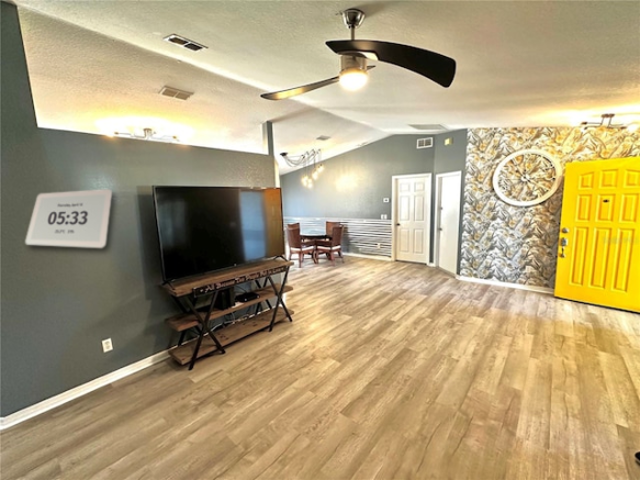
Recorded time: 5:33
